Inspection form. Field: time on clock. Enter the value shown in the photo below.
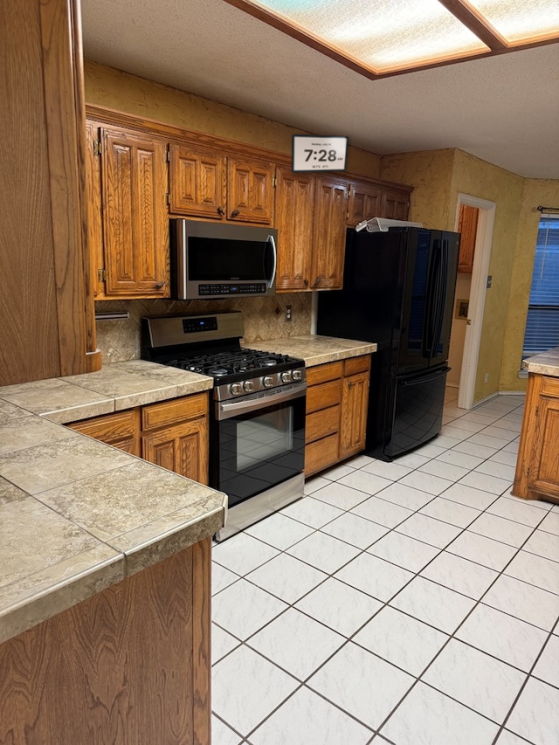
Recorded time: 7:28
